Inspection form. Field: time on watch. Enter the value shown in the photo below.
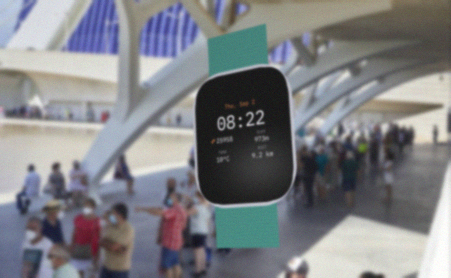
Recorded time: 8:22
